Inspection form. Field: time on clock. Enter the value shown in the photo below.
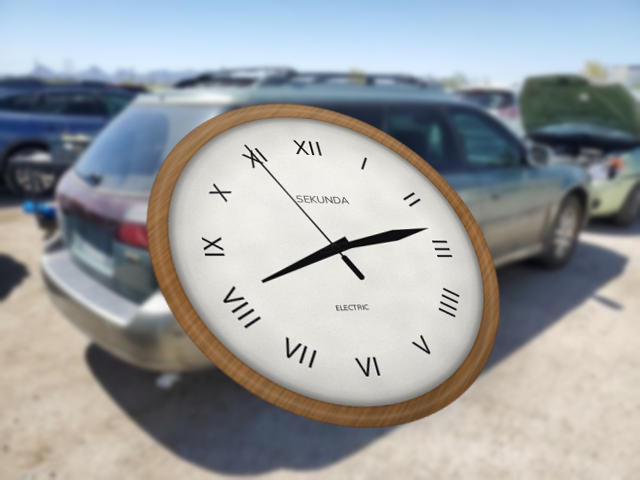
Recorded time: 8:12:55
